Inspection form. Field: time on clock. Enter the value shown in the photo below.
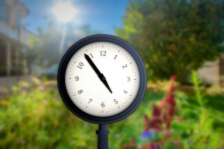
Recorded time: 4:54
